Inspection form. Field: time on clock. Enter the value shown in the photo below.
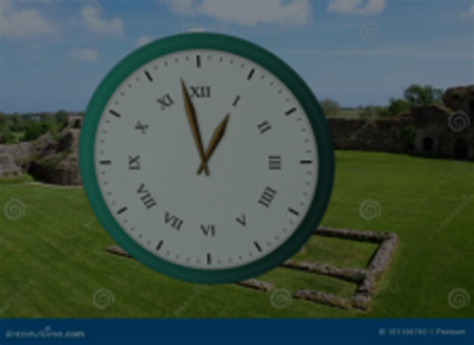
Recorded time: 12:58
